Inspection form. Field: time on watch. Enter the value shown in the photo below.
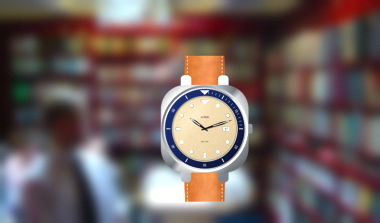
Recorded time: 10:12
